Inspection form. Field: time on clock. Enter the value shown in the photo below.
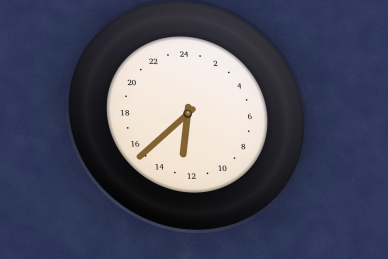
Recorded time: 12:38
